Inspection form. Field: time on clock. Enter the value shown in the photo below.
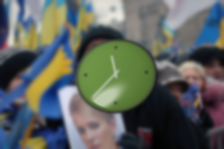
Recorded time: 11:37
